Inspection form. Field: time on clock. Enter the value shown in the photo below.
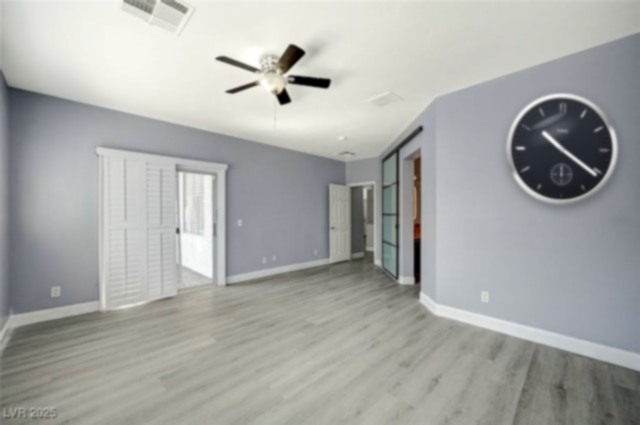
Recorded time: 10:21
